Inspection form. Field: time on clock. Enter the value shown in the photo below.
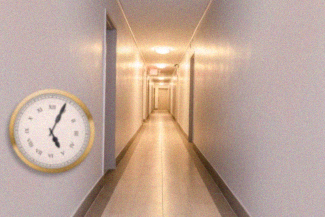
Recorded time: 5:04
